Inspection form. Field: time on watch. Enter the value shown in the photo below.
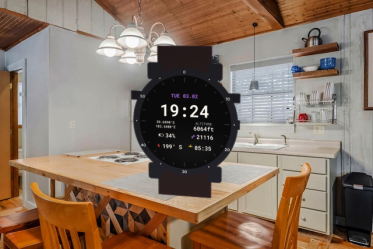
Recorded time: 19:24
